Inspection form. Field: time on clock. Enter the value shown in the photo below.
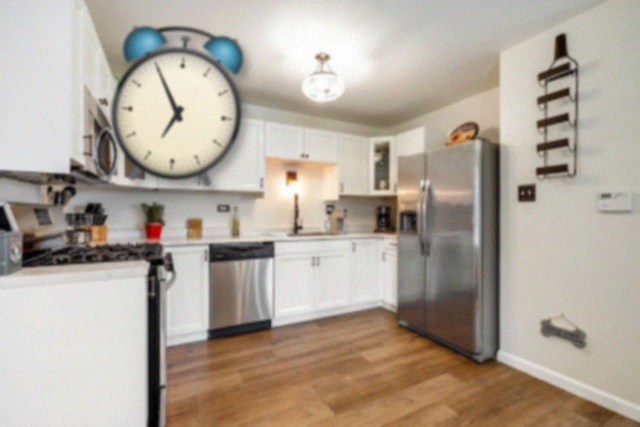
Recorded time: 6:55
